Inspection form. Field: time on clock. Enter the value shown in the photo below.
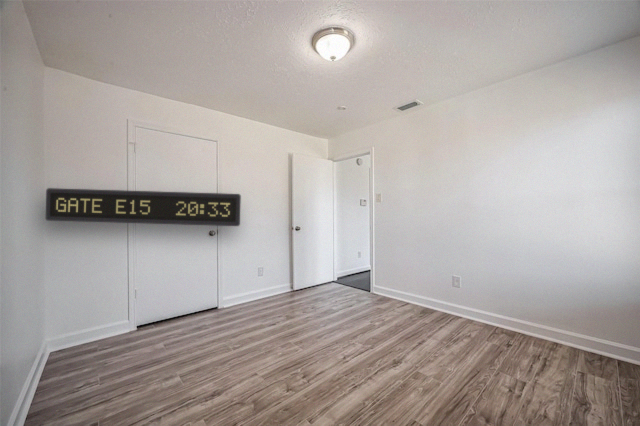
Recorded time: 20:33
